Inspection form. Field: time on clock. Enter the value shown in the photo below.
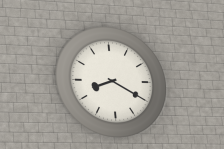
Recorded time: 8:20
